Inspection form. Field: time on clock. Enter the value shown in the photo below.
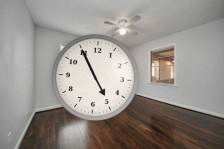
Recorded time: 4:55
